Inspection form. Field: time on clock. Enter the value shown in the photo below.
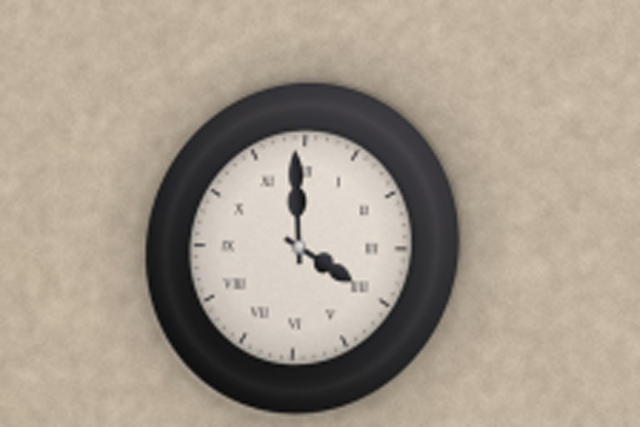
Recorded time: 3:59
